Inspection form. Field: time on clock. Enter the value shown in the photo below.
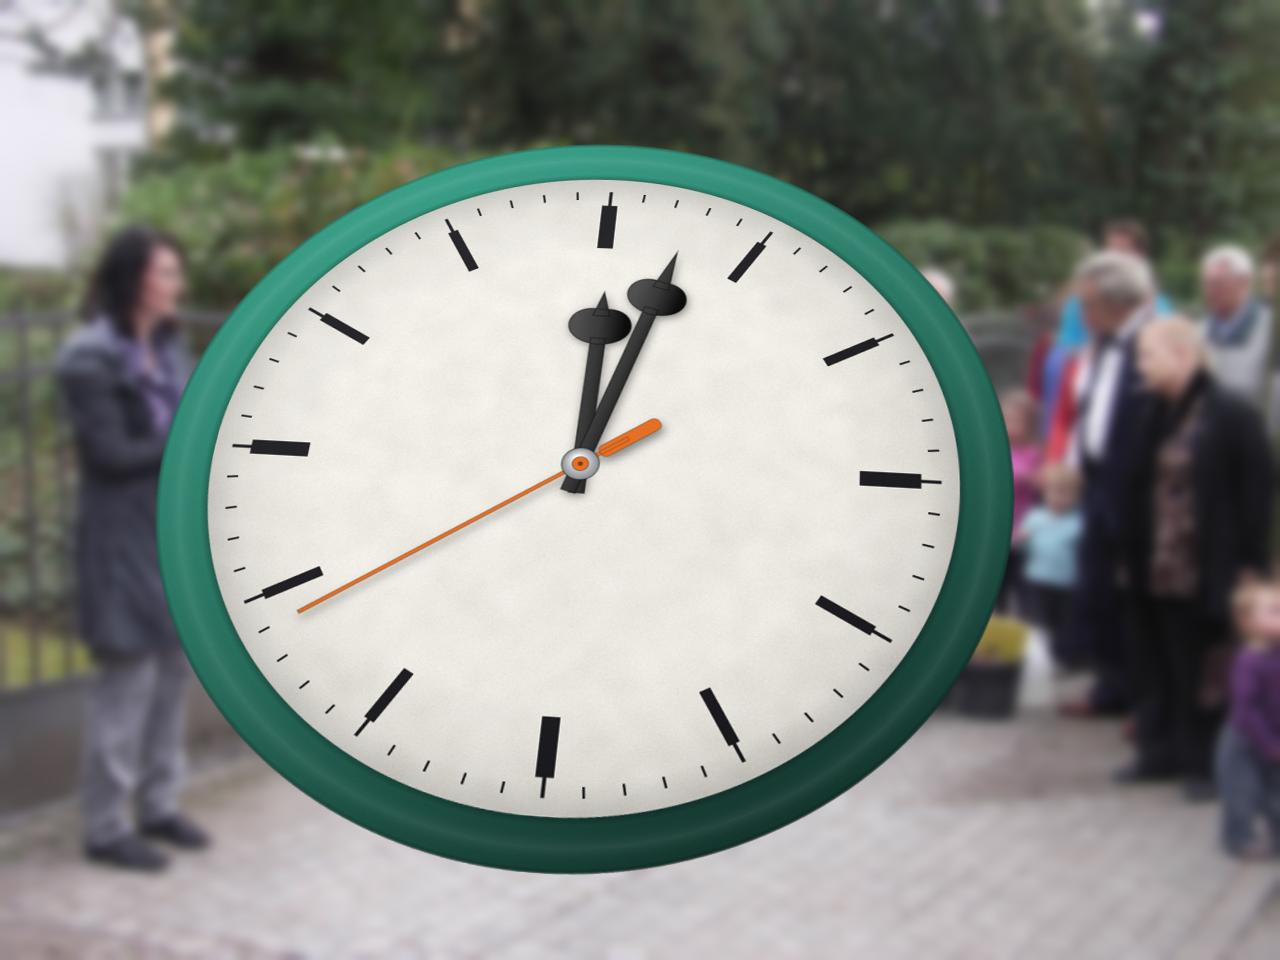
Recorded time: 12:02:39
